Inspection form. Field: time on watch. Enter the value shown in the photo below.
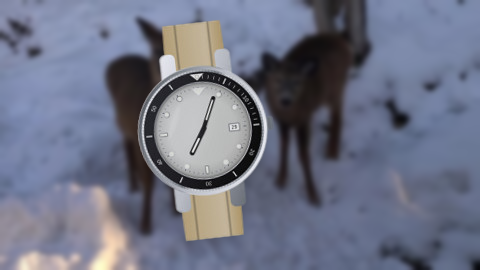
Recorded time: 7:04
